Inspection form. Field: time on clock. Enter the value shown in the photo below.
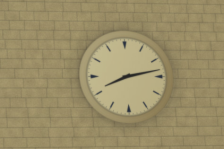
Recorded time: 8:13
